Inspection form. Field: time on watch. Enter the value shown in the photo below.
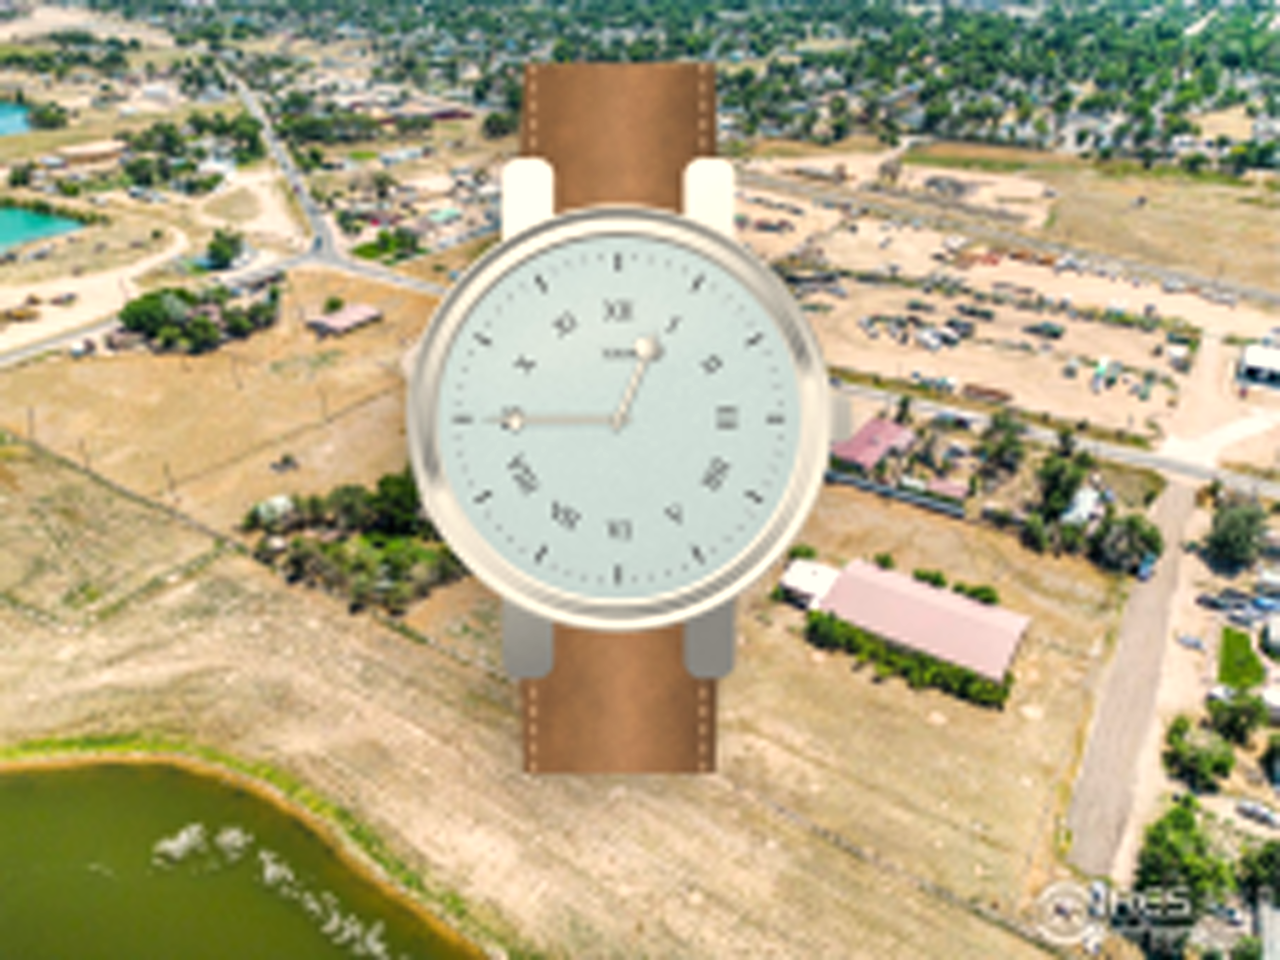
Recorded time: 12:45
